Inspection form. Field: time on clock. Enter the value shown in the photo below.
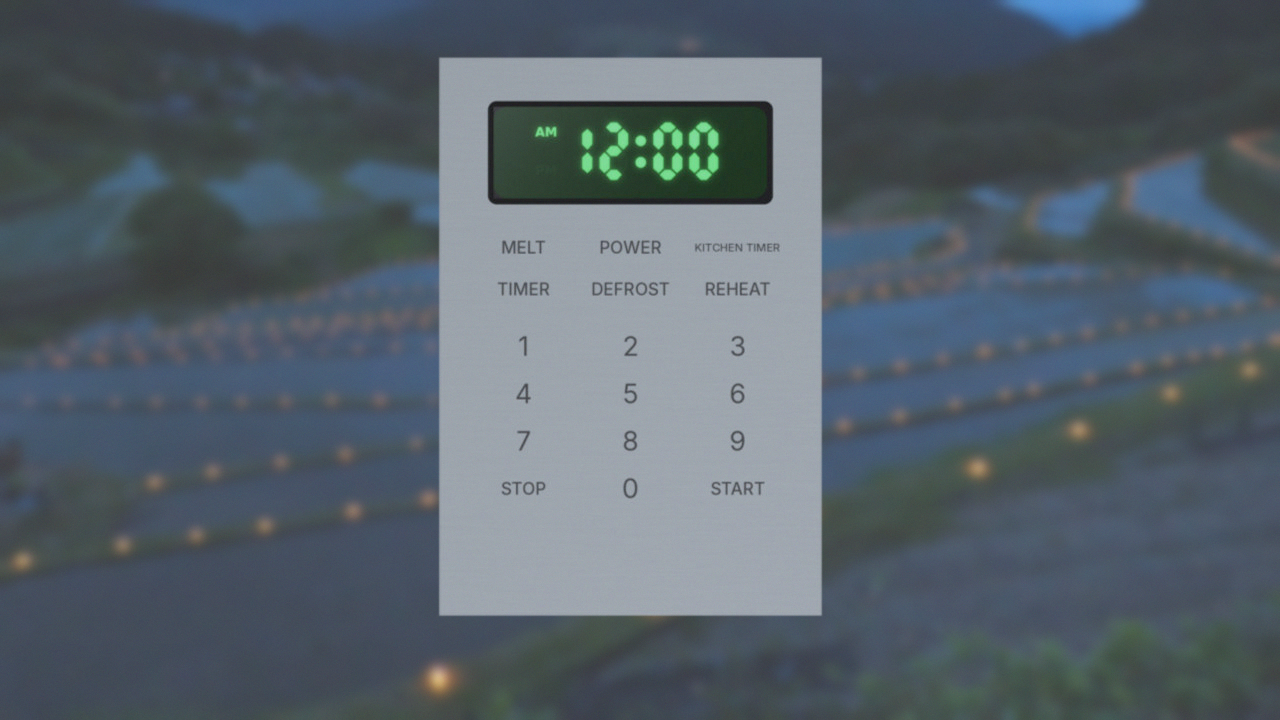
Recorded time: 12:00
